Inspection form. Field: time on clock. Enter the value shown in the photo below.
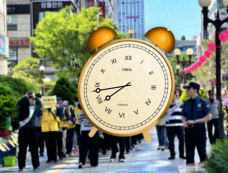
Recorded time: 7:43
